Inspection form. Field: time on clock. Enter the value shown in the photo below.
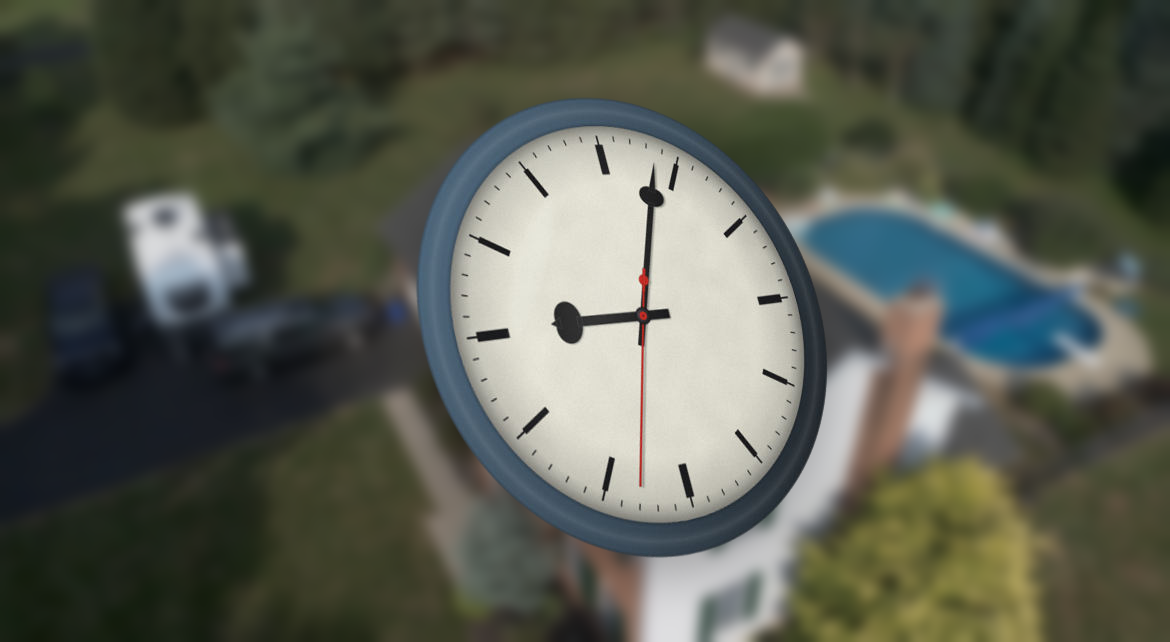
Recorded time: 9:03:33
